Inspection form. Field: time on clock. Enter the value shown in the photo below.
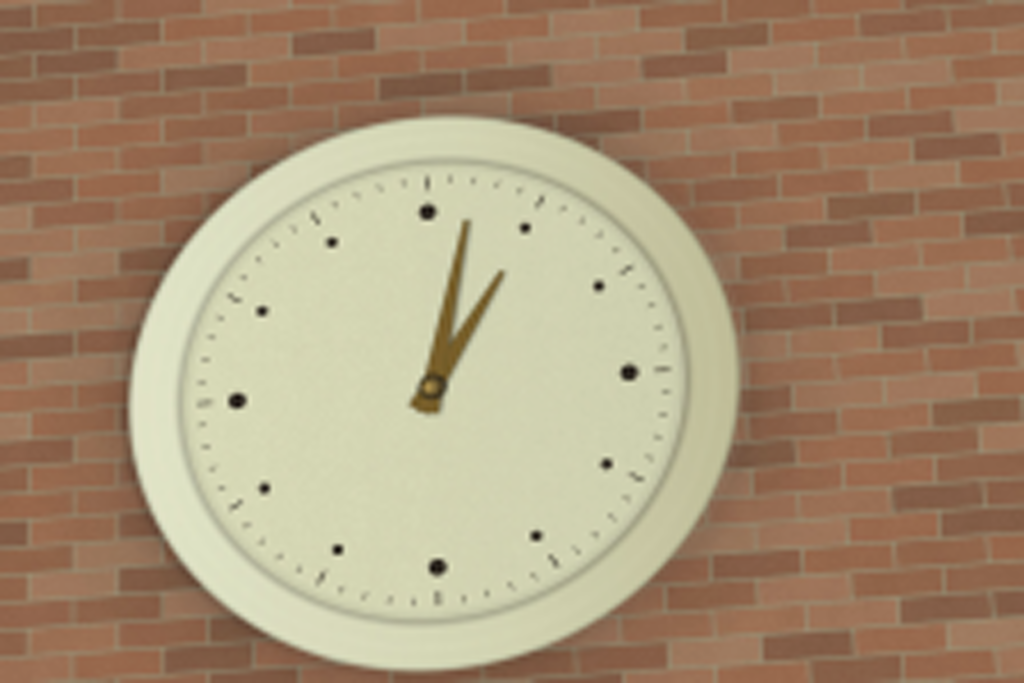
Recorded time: 1:02
